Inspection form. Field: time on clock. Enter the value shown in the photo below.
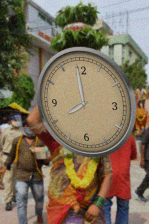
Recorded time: 7:59
